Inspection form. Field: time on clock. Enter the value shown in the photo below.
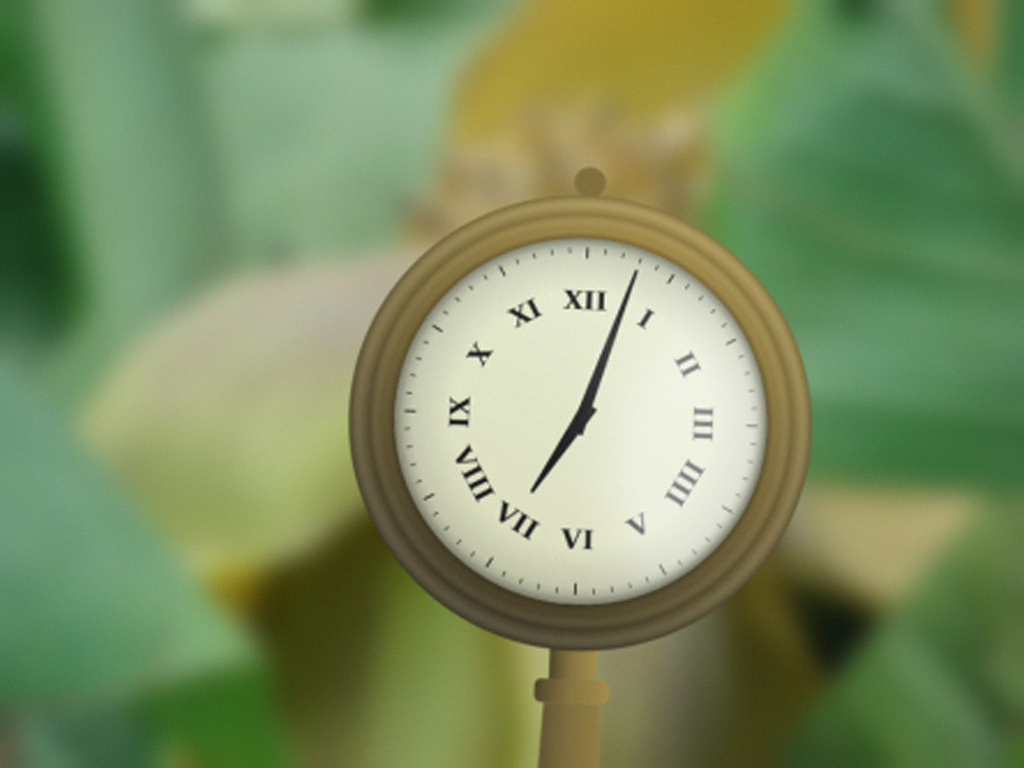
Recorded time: 7:03
